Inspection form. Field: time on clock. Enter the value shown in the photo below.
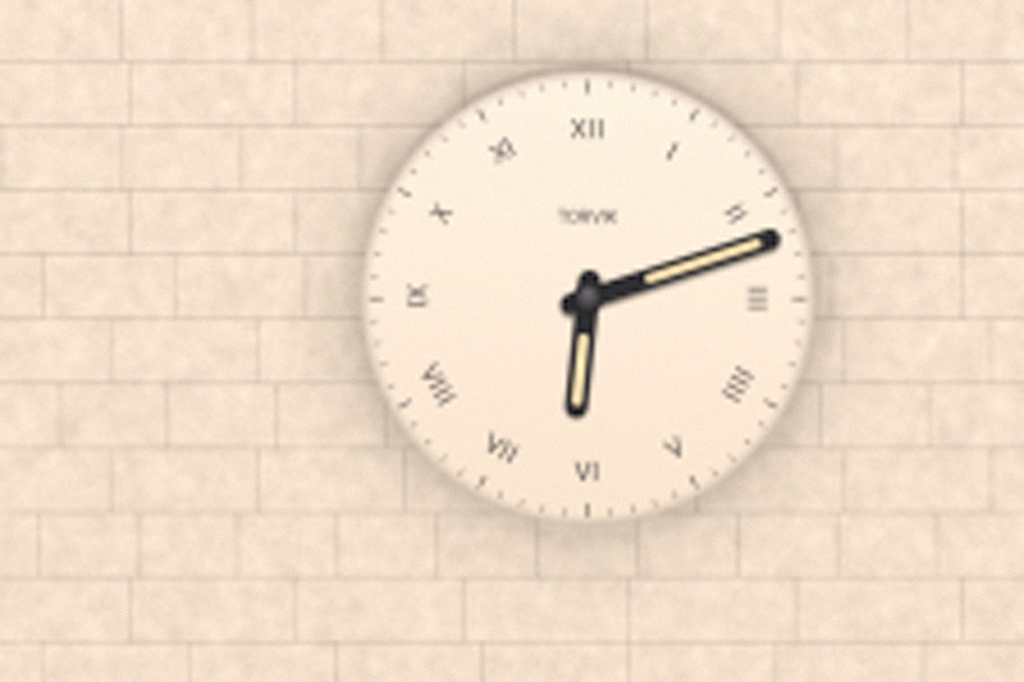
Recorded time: 6:12
